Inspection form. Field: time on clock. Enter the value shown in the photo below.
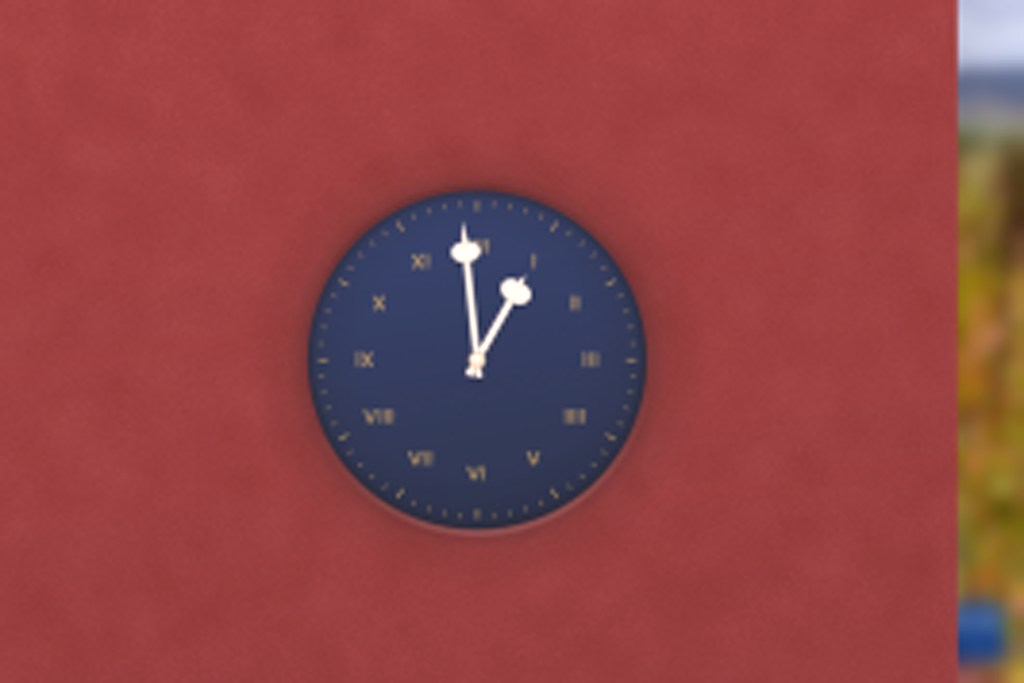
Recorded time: 12:59
